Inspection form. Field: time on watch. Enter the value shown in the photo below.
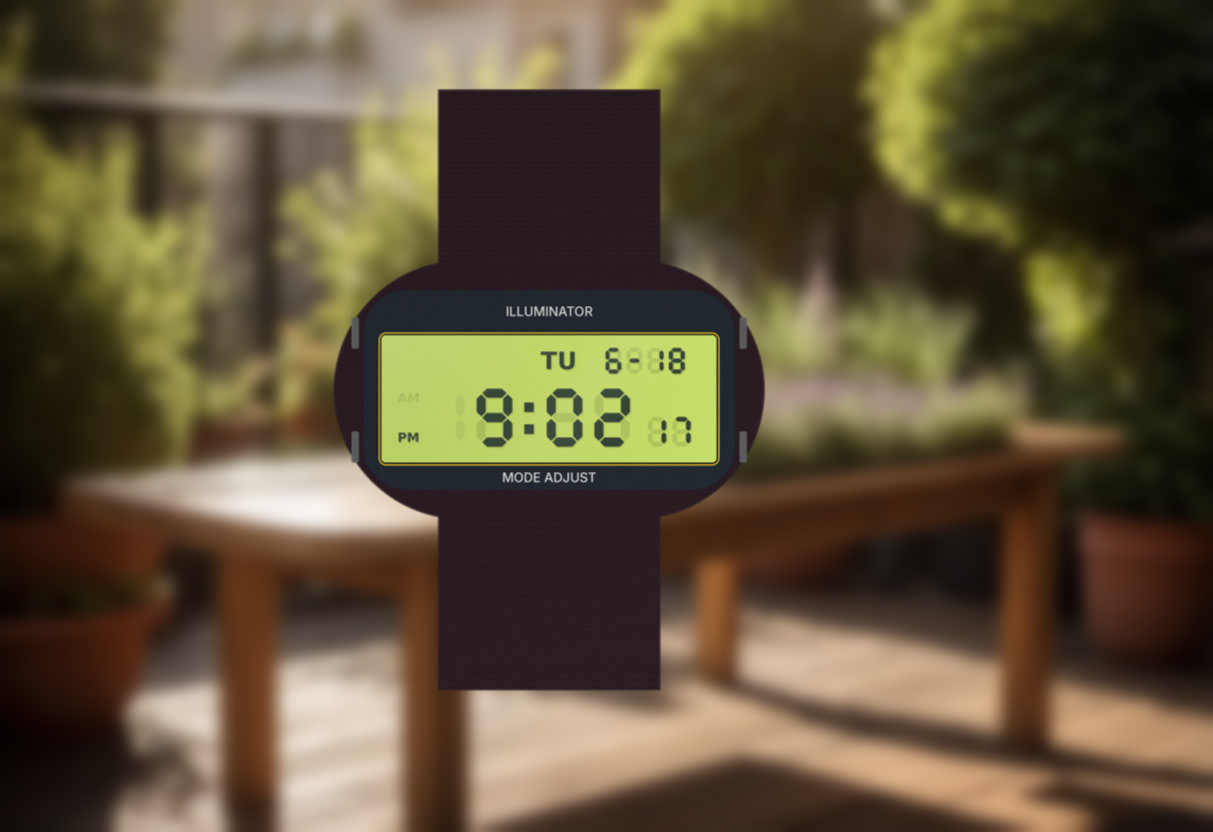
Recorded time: 9:02:17
